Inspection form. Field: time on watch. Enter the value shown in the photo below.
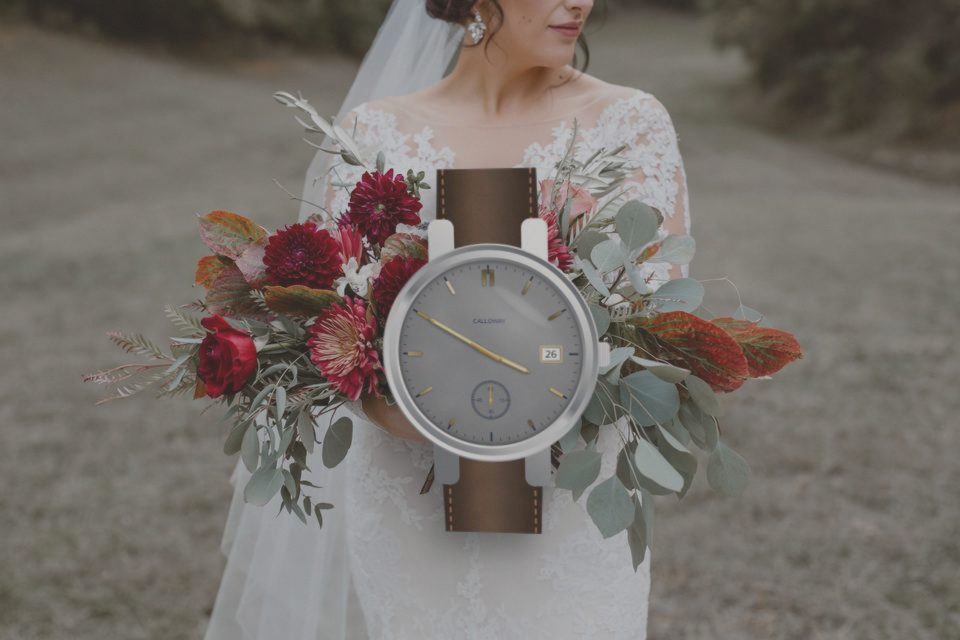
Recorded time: 3:50
